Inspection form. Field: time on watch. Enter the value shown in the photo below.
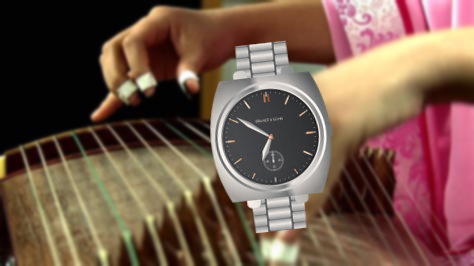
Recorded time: 6:51
